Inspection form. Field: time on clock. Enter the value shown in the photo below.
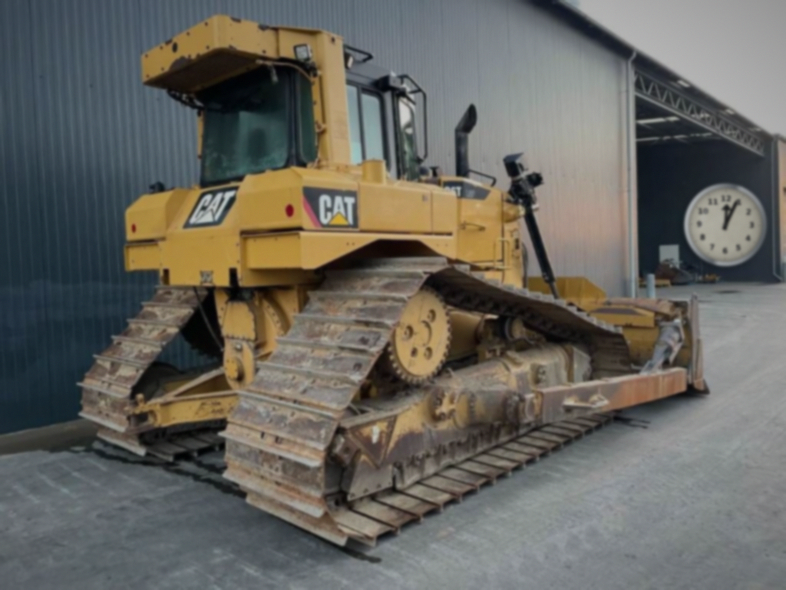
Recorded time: 12:04
